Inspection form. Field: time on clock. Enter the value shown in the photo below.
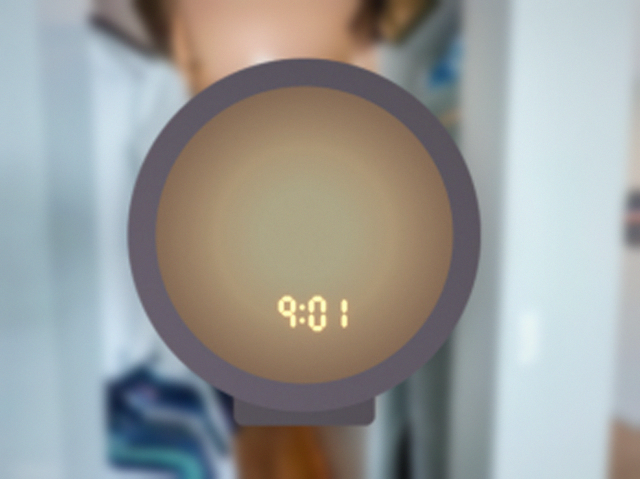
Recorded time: 9:01
